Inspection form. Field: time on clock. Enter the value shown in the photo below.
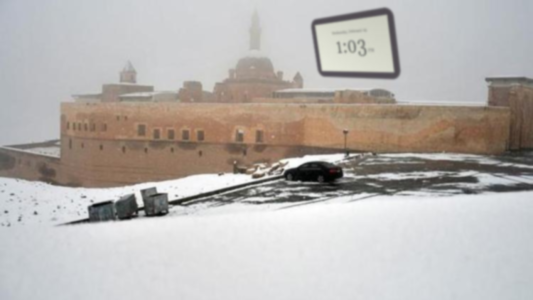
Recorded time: 1:03
